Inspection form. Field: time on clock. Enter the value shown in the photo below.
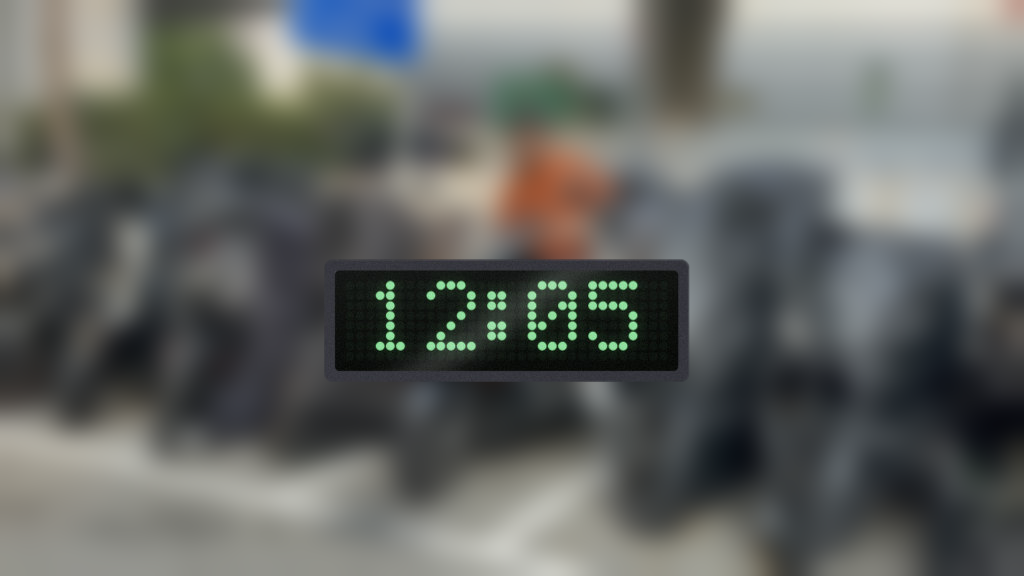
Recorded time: 12:05
